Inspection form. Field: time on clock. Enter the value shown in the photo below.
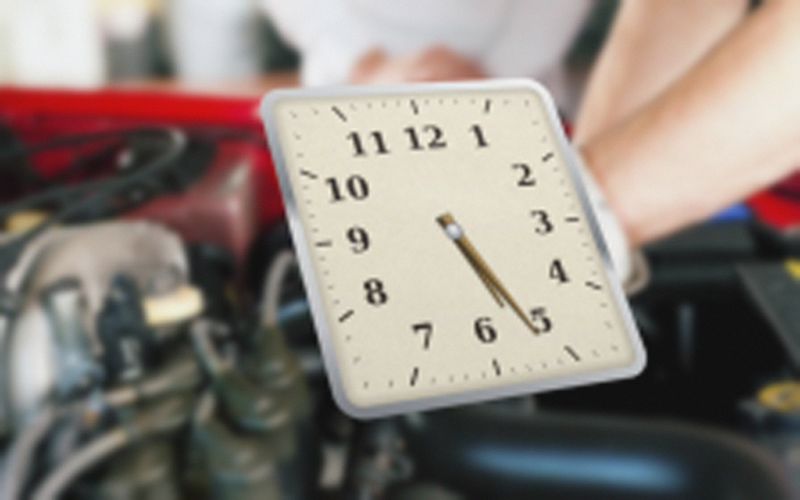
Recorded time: 5:26
